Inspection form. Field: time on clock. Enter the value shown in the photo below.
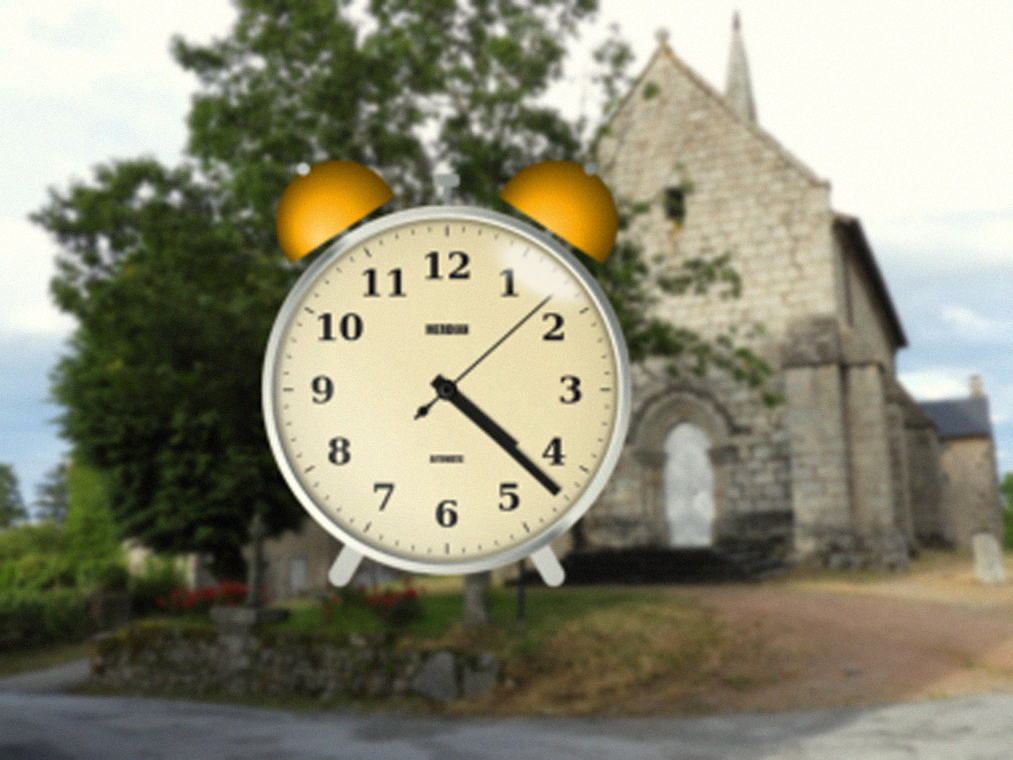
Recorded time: 4:22:08
